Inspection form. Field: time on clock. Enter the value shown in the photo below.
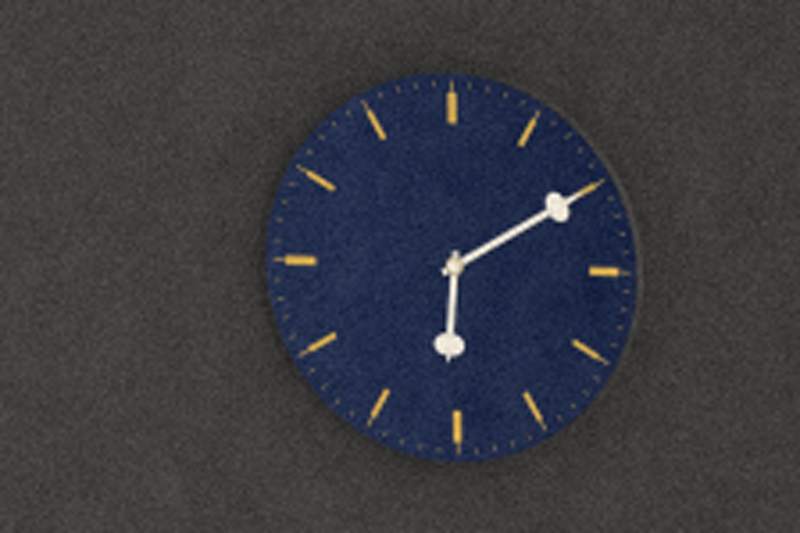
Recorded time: 6:10
